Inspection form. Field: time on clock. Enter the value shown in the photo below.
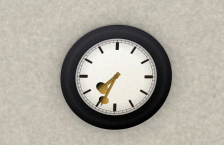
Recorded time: 7:34
